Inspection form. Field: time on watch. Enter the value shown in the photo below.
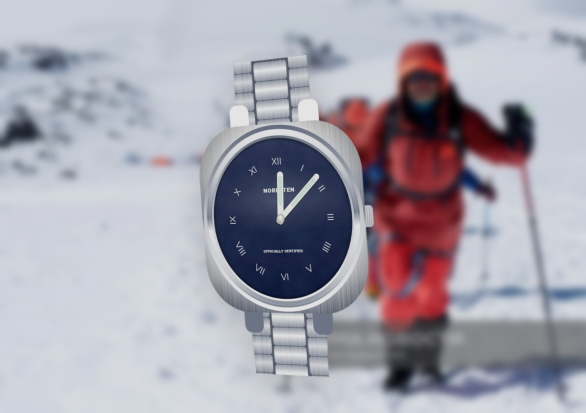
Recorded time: 12:08
